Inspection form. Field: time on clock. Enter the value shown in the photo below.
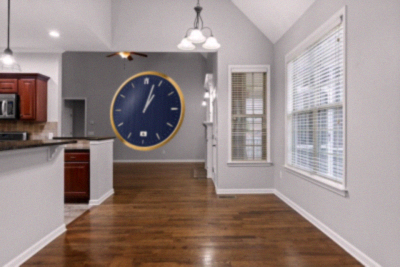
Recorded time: 1:03
